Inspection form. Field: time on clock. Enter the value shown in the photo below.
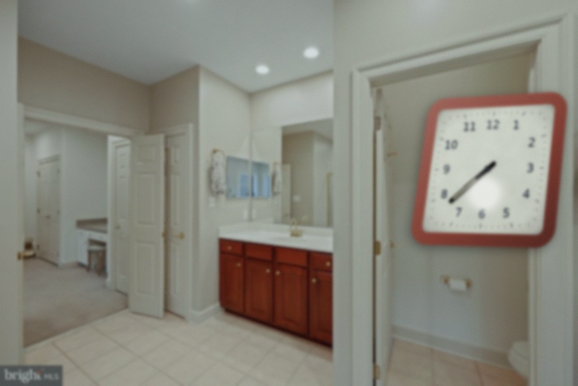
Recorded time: 7:38
